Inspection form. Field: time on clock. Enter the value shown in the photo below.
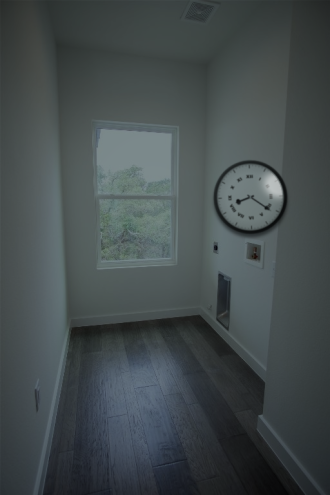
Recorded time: 8:21
